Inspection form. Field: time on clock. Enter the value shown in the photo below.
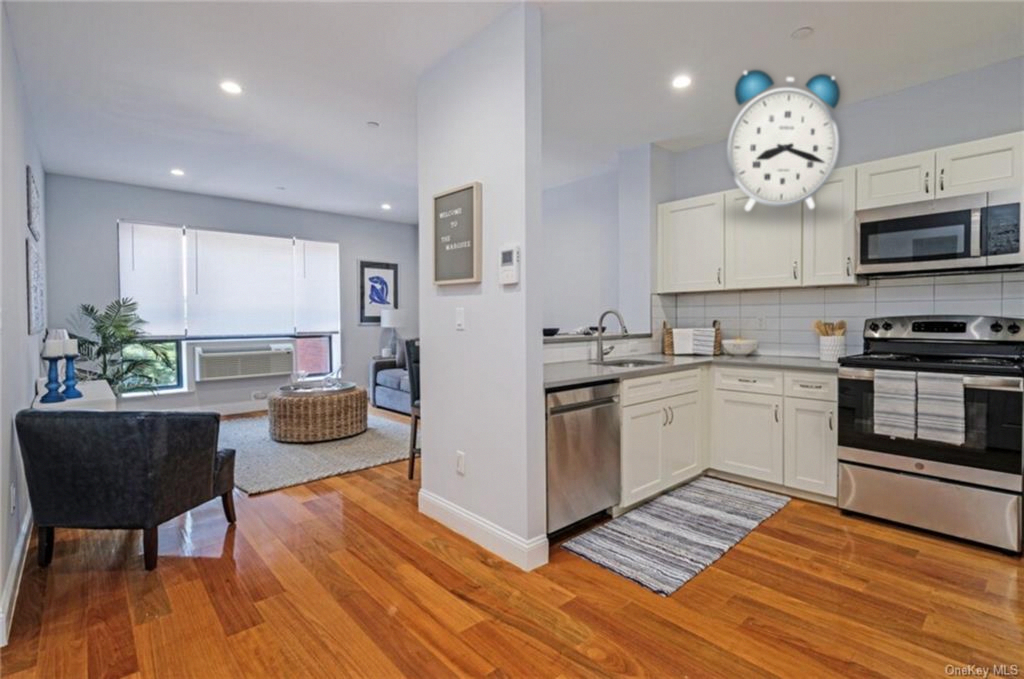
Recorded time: 8:18
